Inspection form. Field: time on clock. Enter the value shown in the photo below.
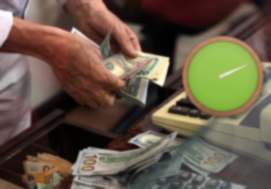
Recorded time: 2:11
